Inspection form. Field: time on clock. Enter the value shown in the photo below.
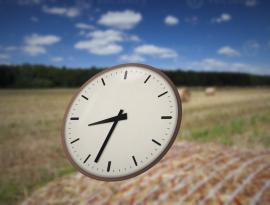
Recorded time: 8:33
